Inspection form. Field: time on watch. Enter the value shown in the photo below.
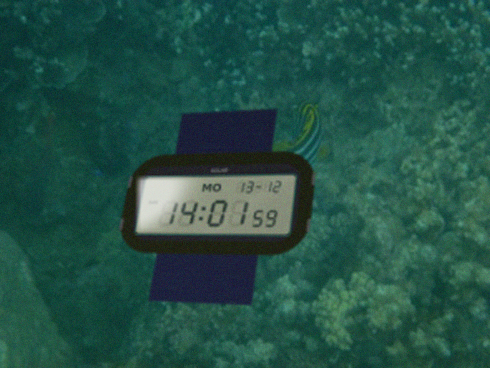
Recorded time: 14:01:59
